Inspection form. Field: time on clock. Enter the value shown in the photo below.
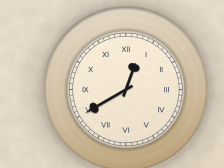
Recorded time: 12:40
